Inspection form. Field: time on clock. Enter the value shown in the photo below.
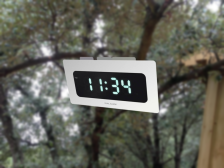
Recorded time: 11:34
